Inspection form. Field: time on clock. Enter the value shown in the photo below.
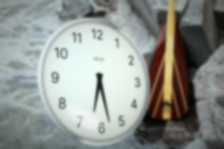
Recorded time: 6:28
